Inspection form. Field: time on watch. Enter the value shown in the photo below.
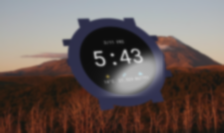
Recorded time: 5:43
